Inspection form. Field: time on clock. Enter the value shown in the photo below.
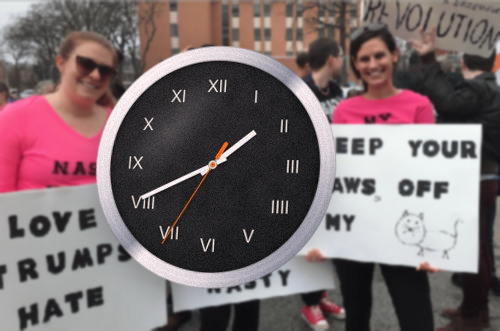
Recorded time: 1:40:35
